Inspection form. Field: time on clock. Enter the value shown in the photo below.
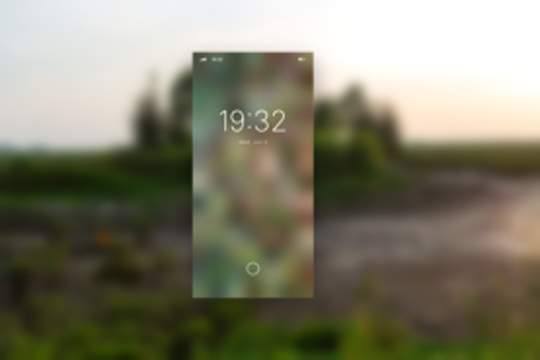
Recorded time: 19:32
